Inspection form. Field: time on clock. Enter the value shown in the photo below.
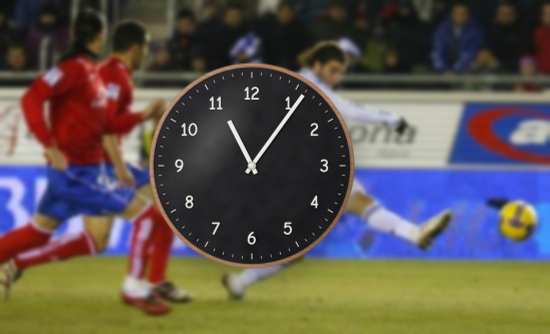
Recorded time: 11:06
